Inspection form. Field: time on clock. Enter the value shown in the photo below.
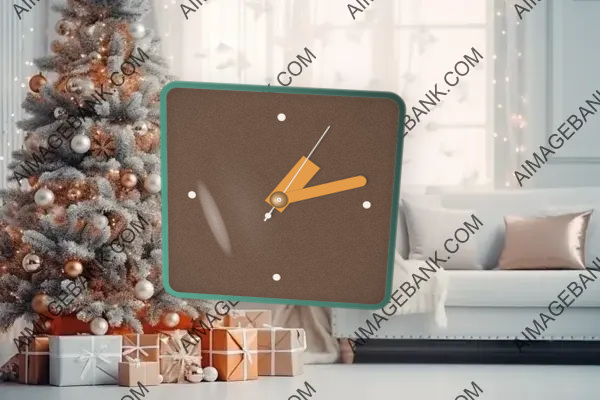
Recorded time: 1:12:05
